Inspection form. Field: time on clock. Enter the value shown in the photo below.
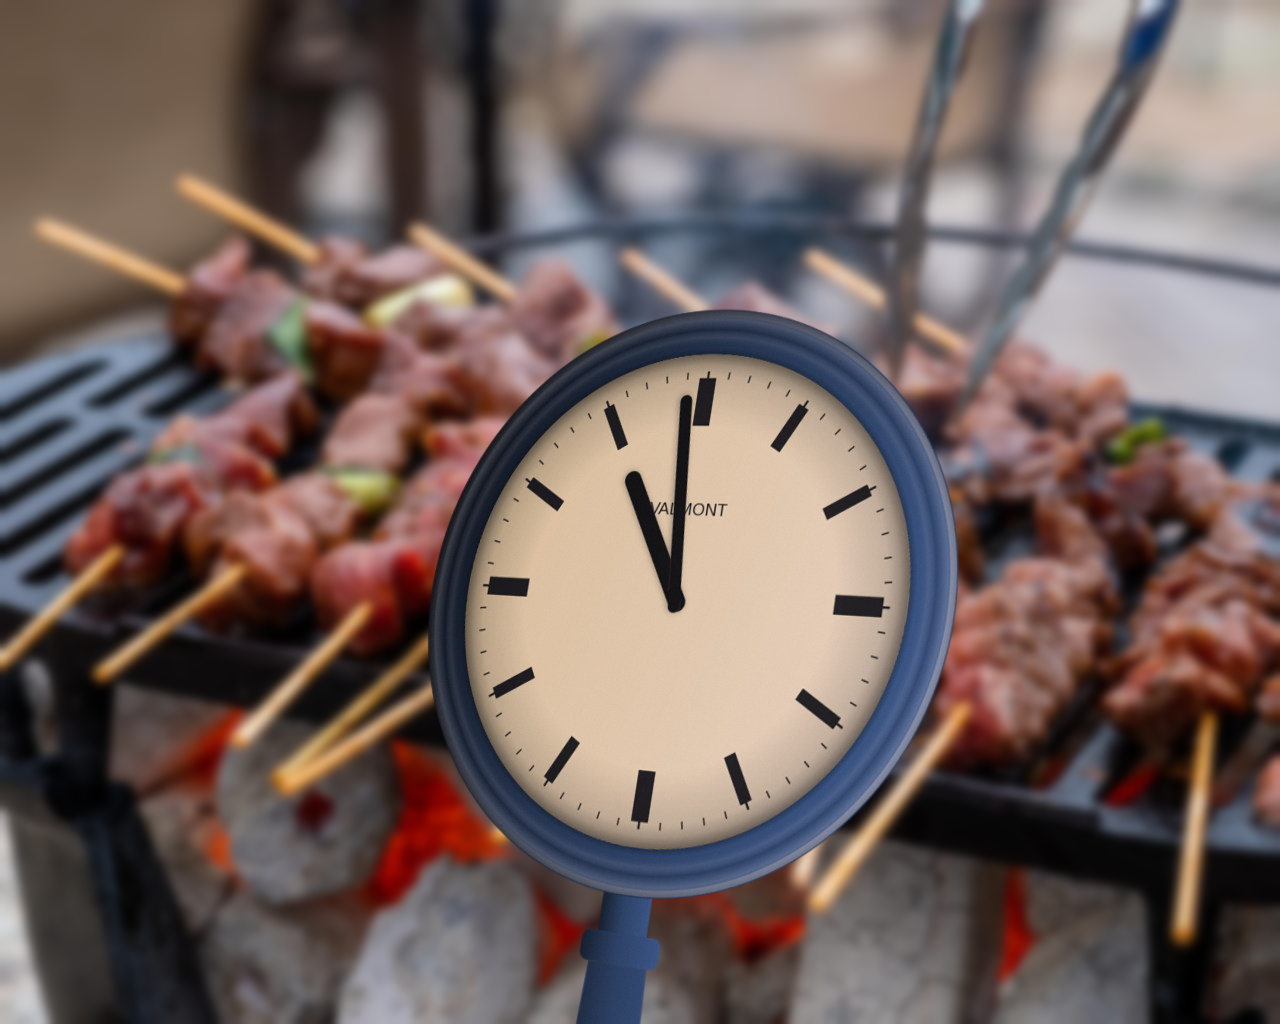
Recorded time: 10:59
